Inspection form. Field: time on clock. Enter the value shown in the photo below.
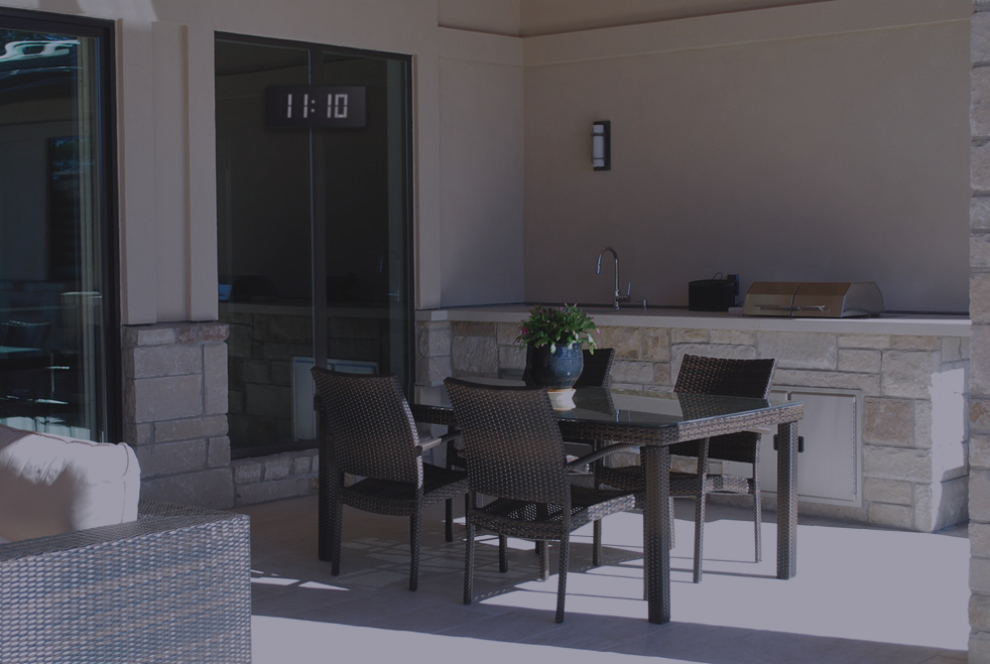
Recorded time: 11:10
